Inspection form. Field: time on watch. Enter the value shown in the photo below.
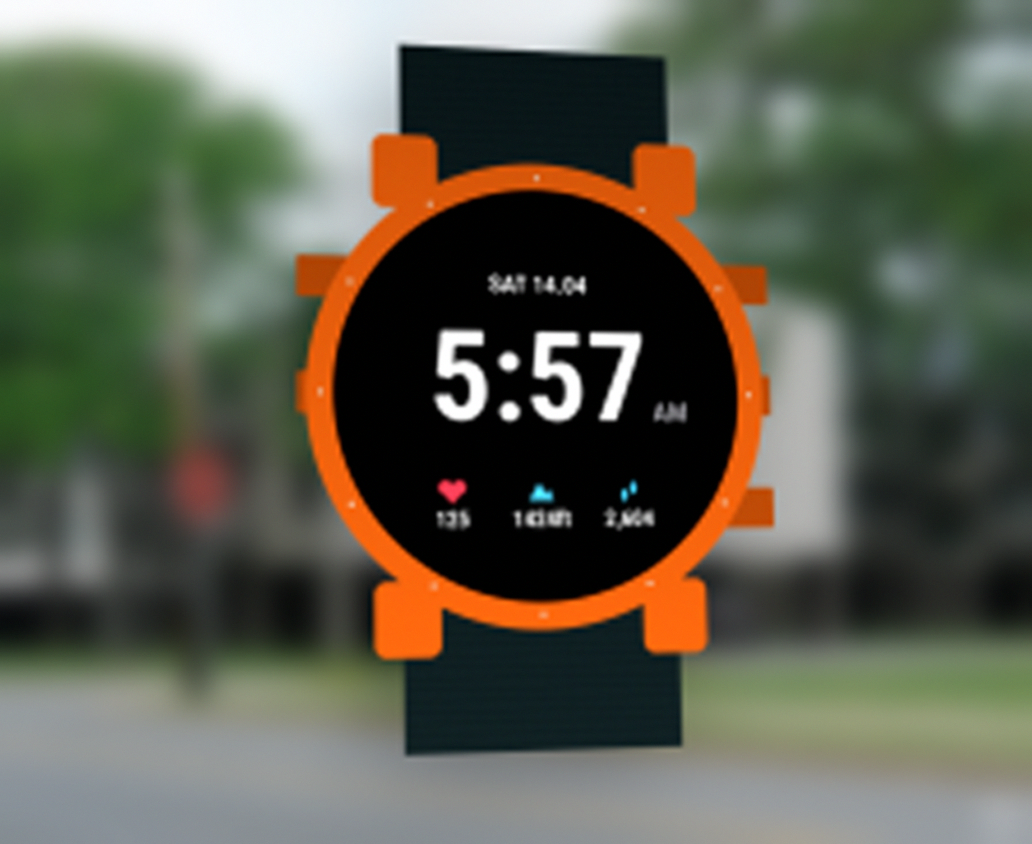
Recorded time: 5:57
